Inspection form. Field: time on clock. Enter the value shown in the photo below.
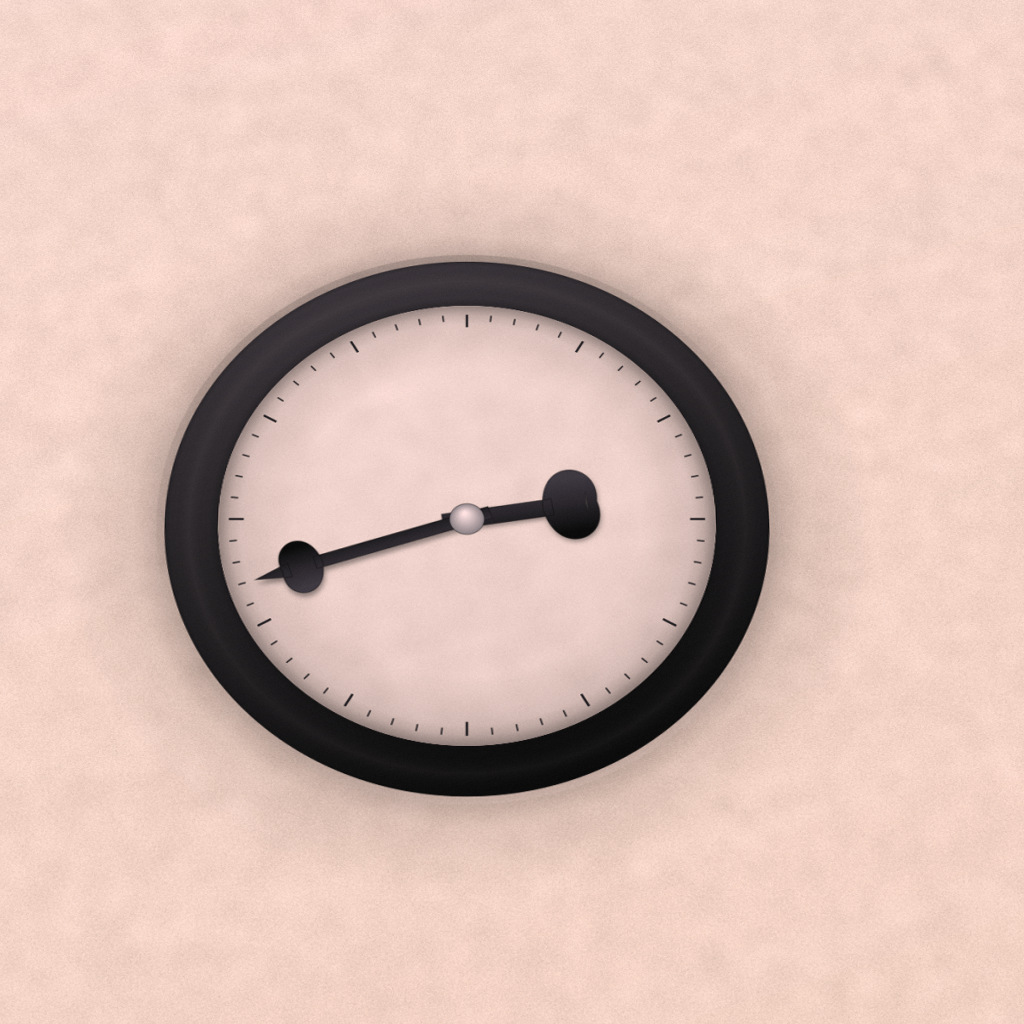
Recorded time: 2:42
